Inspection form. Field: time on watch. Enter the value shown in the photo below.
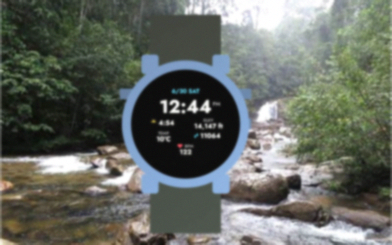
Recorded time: 12:44
